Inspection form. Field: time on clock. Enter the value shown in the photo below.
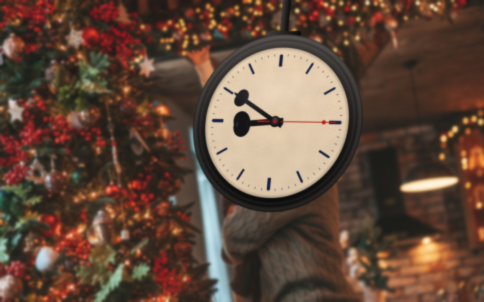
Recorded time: 8:50:15
